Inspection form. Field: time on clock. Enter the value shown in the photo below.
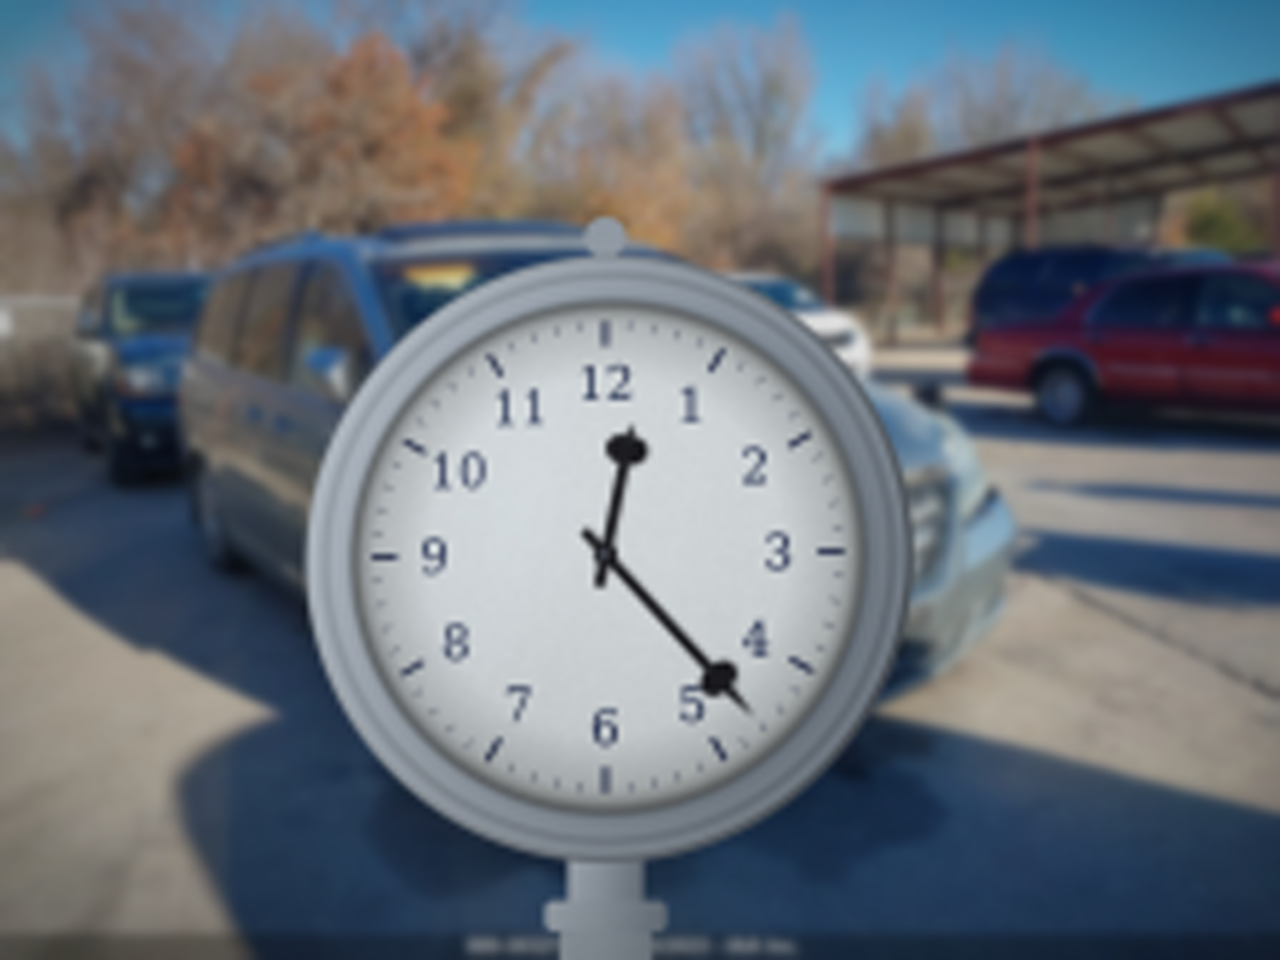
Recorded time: 12:23
